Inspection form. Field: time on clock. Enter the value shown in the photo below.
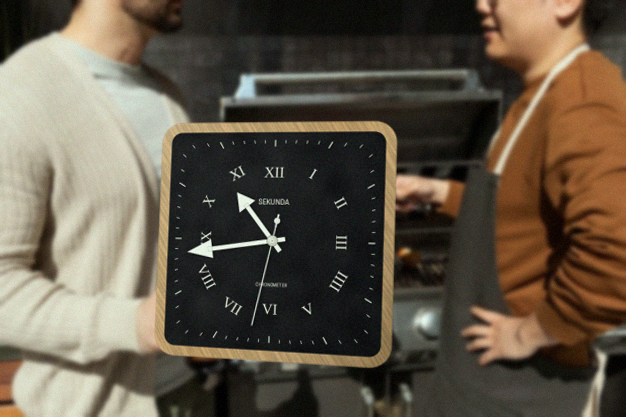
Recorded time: 10:43:32
